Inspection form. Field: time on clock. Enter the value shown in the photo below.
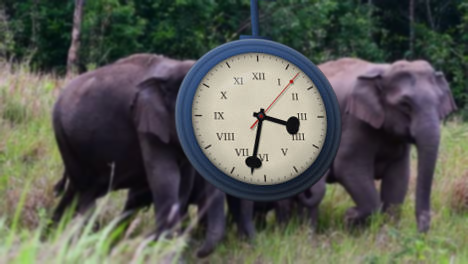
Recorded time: 3:32:07
